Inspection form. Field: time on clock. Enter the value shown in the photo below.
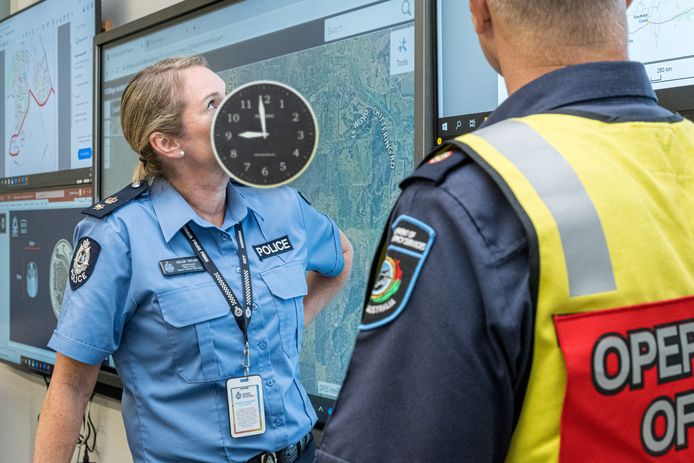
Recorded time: 8:59
